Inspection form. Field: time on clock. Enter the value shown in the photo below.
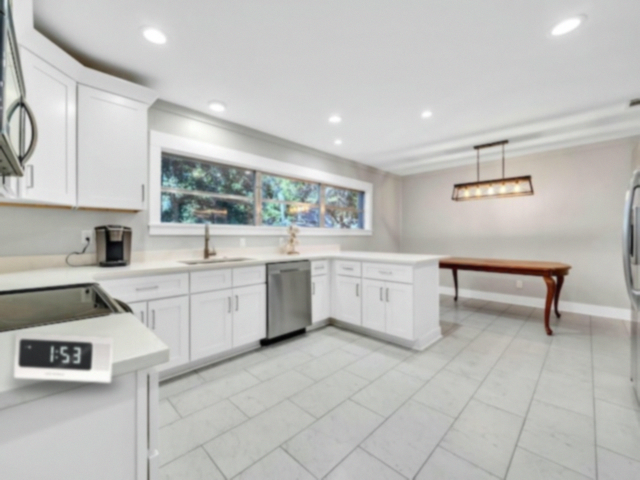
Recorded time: 1:53
